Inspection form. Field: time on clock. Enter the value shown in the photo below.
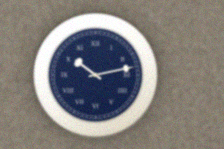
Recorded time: 10:13
